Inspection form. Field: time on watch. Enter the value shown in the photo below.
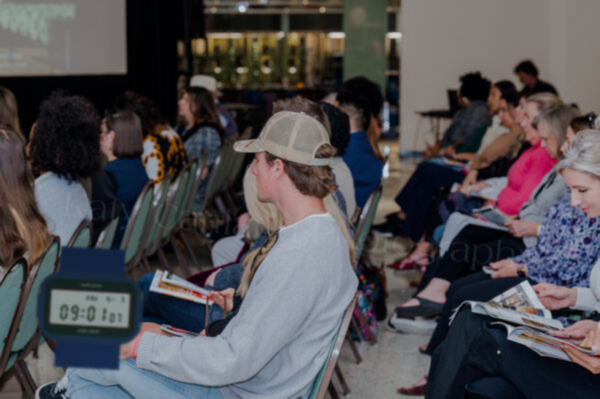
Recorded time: 9:01
